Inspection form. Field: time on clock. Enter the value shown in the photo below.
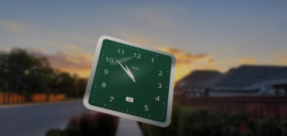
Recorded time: 10:52
